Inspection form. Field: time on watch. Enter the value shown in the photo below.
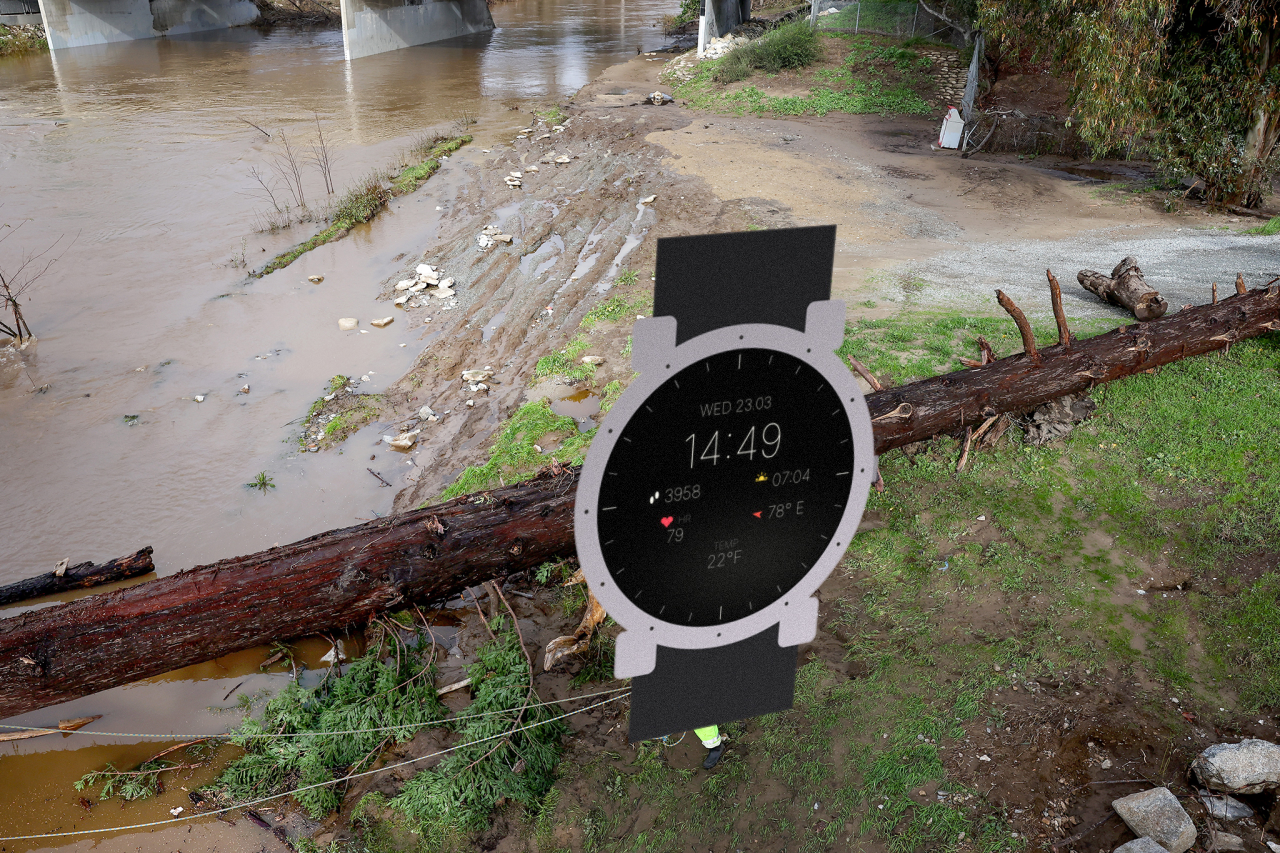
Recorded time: 14:49
